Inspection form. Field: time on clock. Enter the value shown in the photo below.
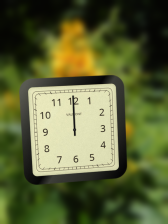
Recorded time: 12:00
